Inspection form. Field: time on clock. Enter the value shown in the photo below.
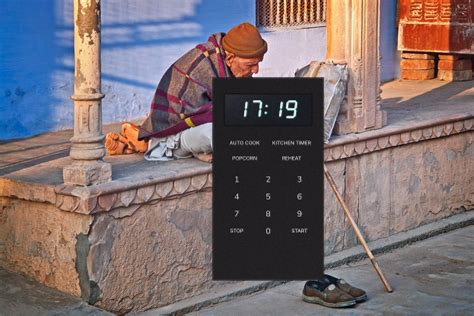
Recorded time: 17:19
